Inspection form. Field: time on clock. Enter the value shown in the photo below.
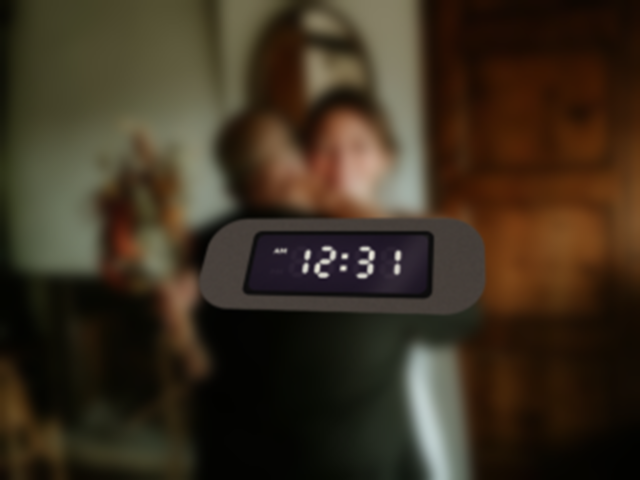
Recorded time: 12:31
